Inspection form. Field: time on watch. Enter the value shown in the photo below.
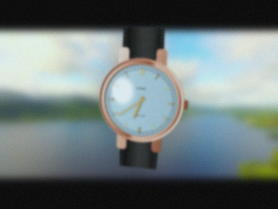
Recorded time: 6:39
